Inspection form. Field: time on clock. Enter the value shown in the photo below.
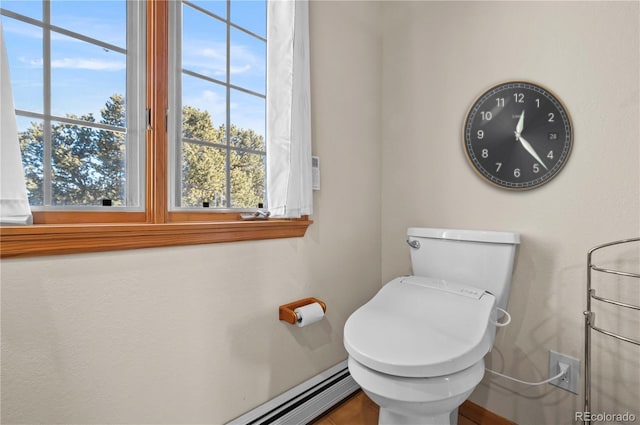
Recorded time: 12:23
